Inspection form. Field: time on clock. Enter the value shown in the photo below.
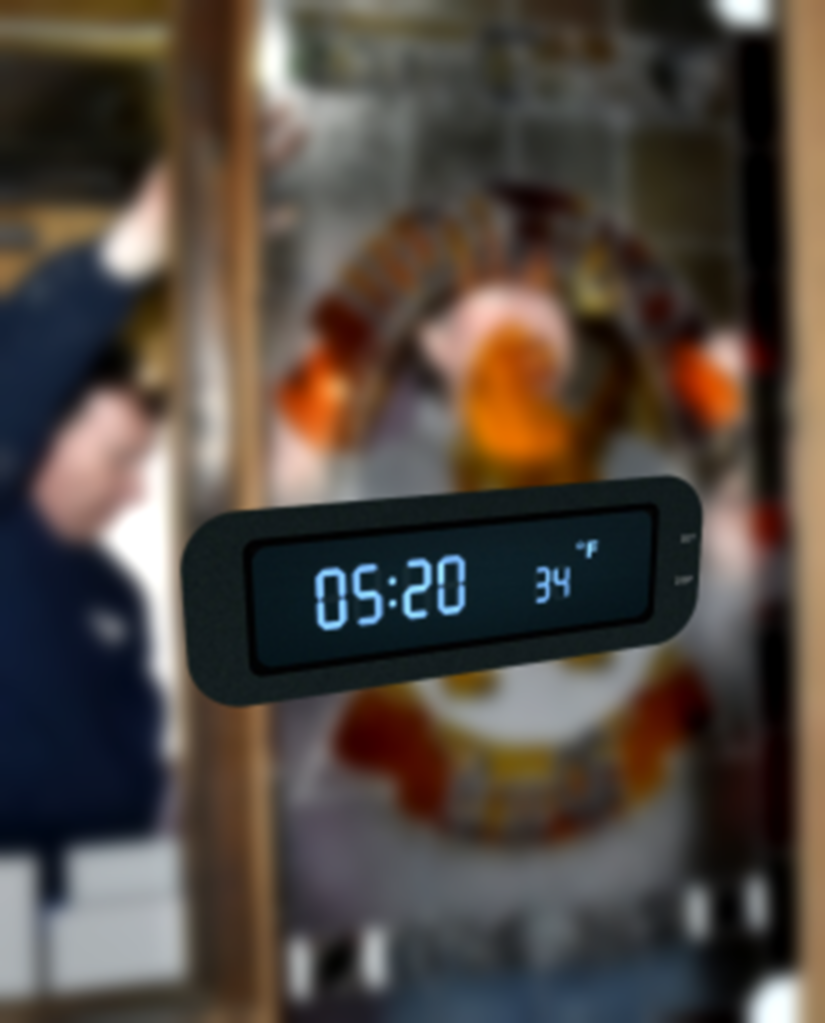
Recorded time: 5:20
